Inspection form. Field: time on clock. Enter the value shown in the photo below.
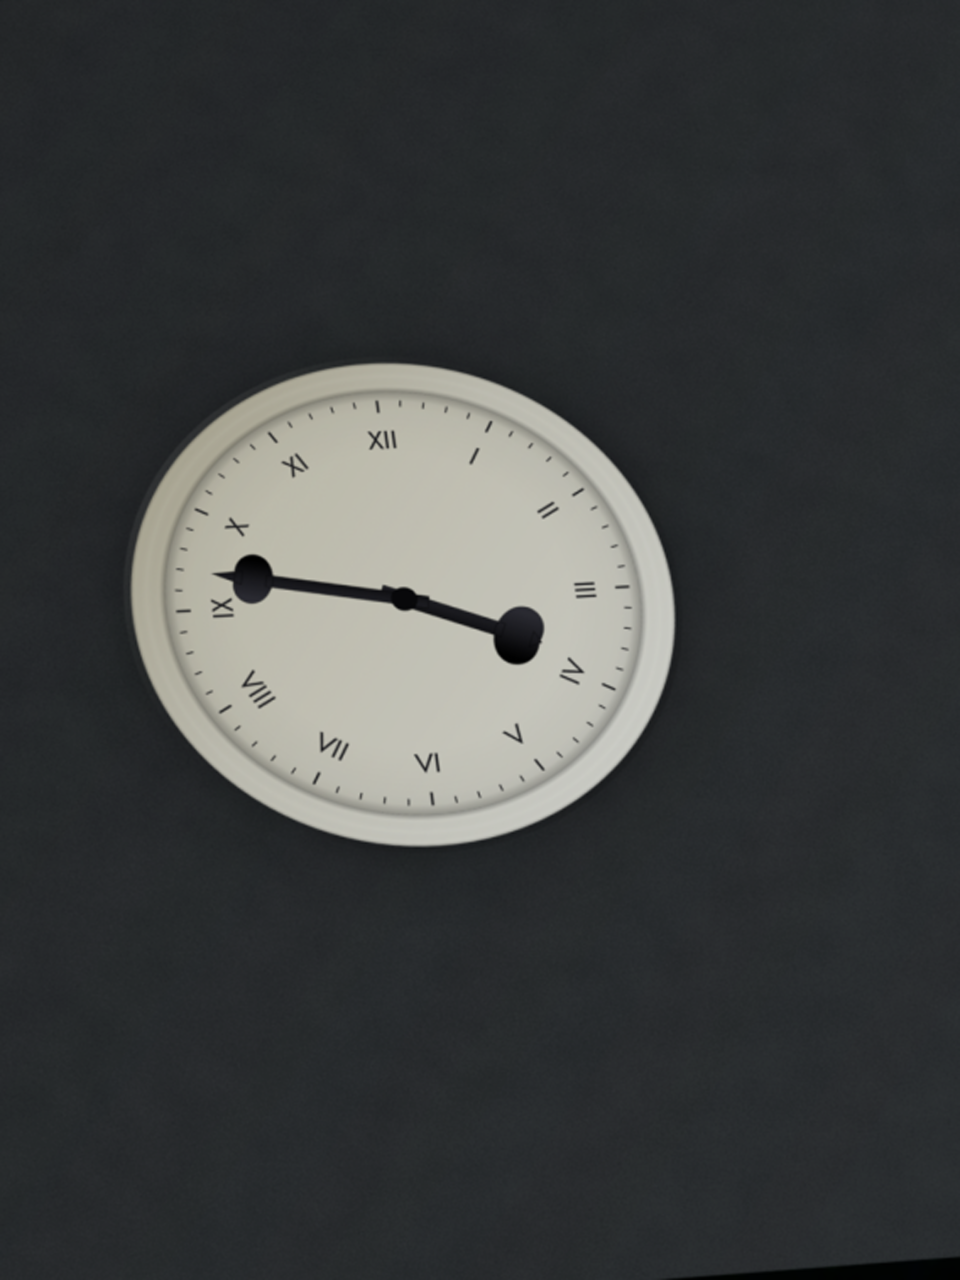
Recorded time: 3:47
